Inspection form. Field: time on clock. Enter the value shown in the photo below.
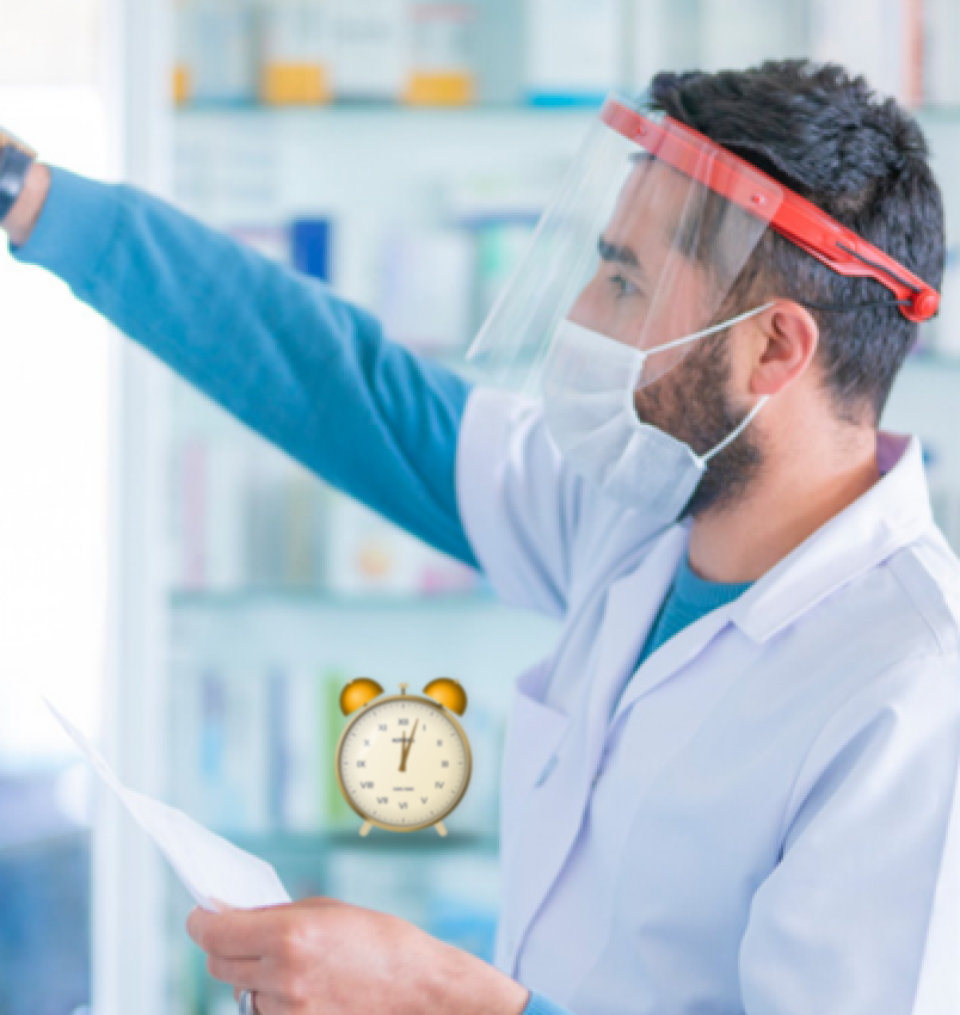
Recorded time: 12:03
